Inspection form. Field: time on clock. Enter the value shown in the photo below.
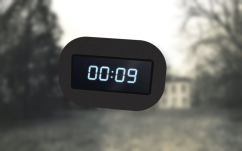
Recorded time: 0:09
